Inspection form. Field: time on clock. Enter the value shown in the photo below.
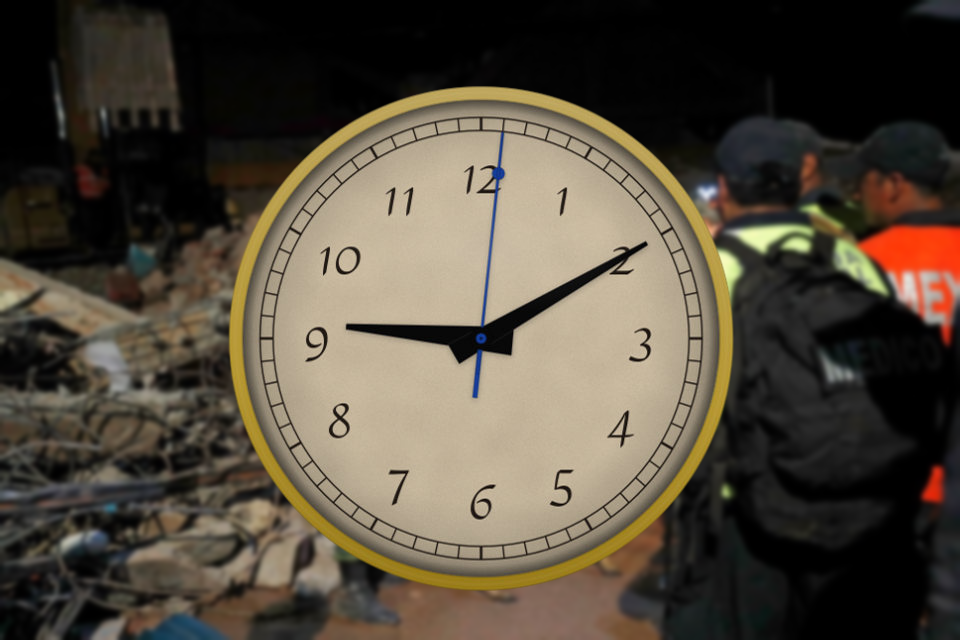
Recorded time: 9:10:01
